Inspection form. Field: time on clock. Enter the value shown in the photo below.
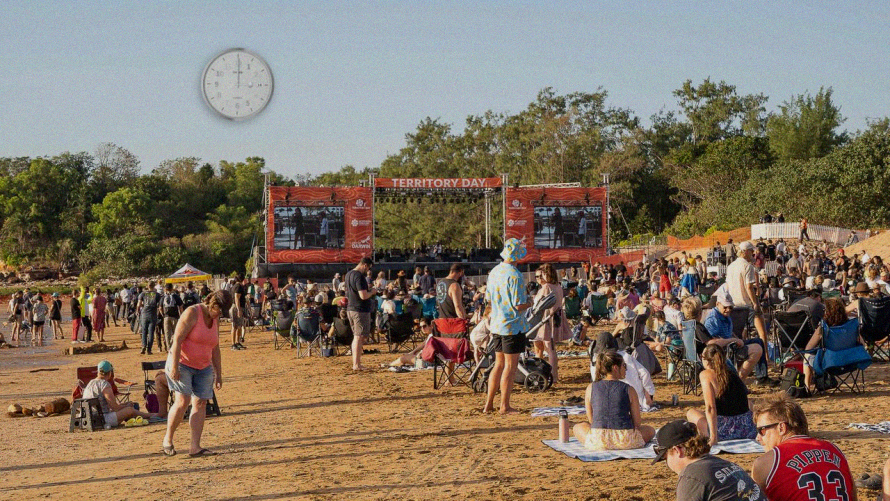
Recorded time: 3:00
